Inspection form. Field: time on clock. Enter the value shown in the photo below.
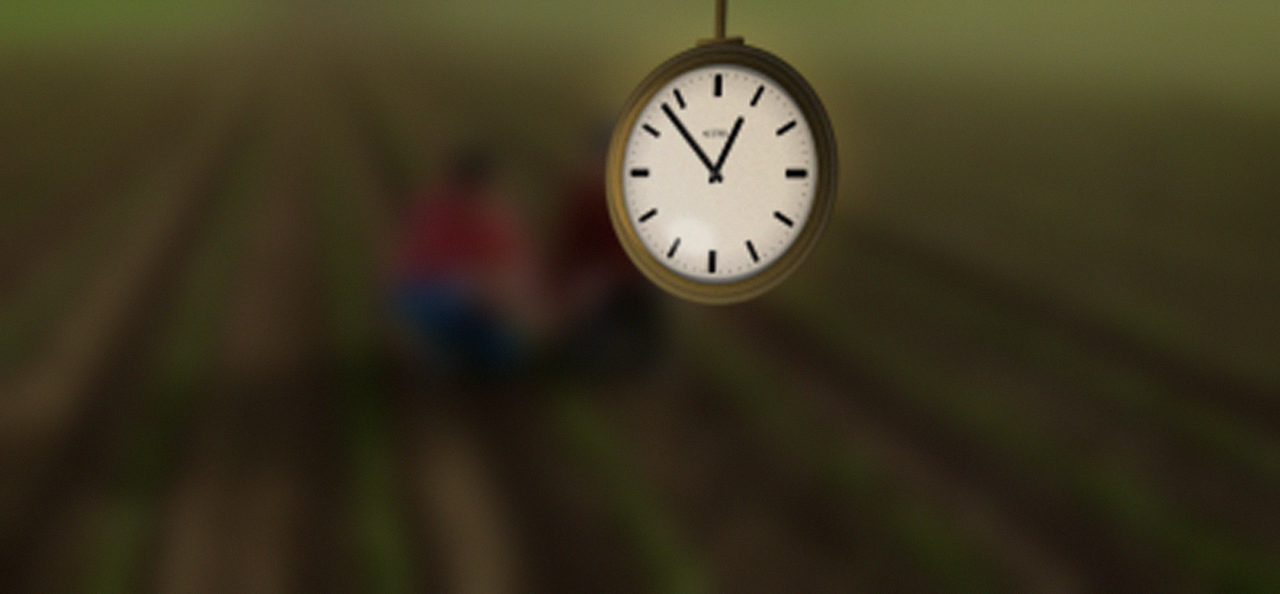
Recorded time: 12:53
